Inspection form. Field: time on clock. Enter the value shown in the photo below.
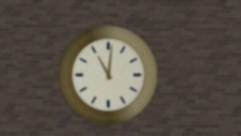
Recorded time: 11:01
